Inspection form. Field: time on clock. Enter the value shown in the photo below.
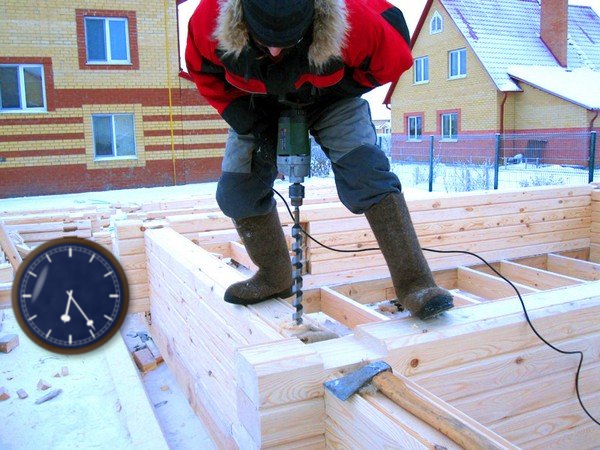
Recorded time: 6:24
